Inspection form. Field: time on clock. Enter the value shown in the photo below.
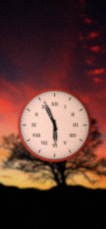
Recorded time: 5:56
